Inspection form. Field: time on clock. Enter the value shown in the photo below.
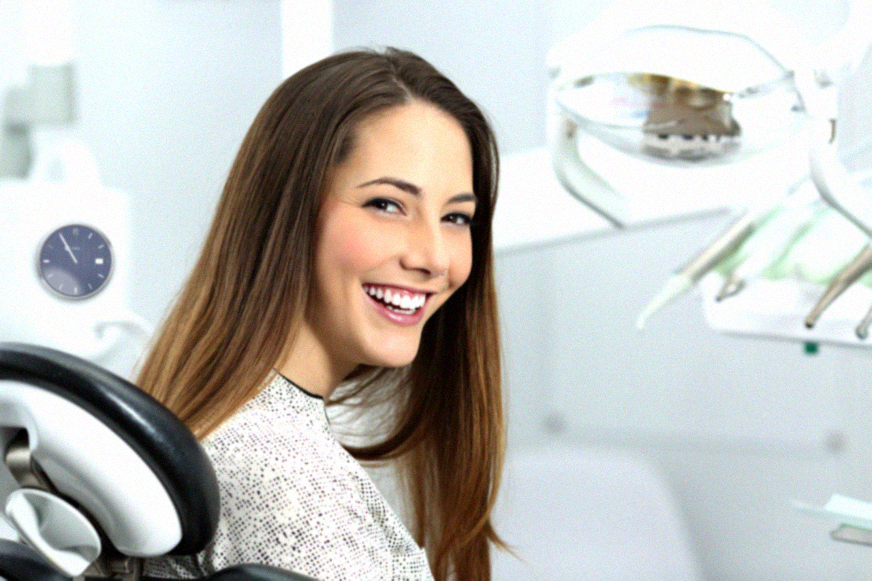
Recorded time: 10:55
